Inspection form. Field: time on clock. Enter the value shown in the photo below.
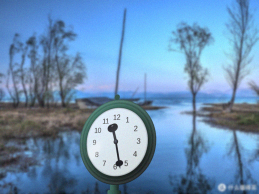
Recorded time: 11:28
